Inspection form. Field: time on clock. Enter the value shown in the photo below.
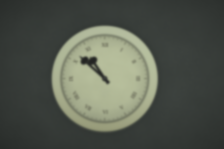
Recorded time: 10:52
